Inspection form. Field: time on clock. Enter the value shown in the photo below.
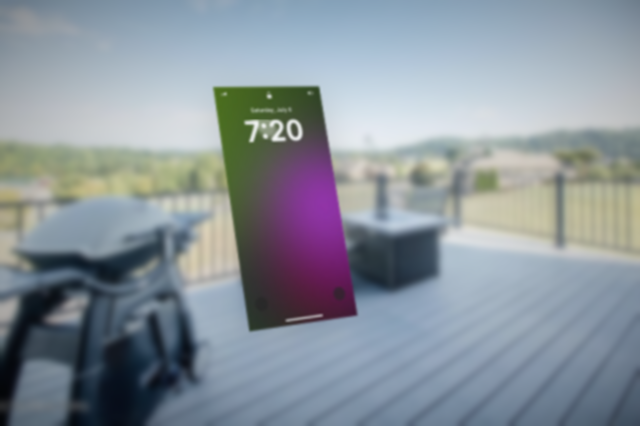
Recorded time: 7:20
